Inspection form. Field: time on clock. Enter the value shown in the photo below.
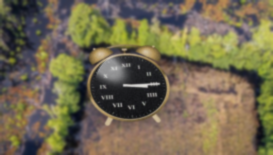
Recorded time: 3:15
